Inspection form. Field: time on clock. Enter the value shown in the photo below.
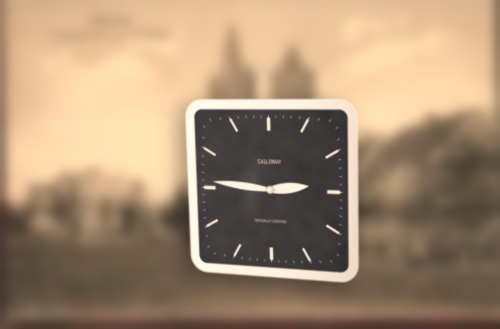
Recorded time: 2:46
